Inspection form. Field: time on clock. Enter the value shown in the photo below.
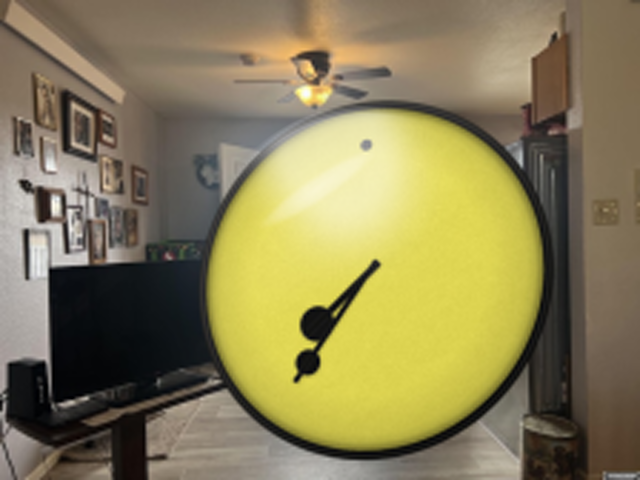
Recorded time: 7:36
